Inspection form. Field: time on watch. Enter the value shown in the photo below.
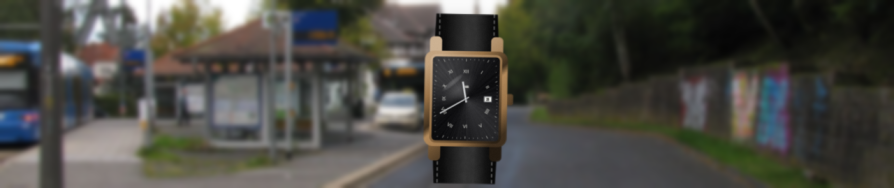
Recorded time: 11:40
